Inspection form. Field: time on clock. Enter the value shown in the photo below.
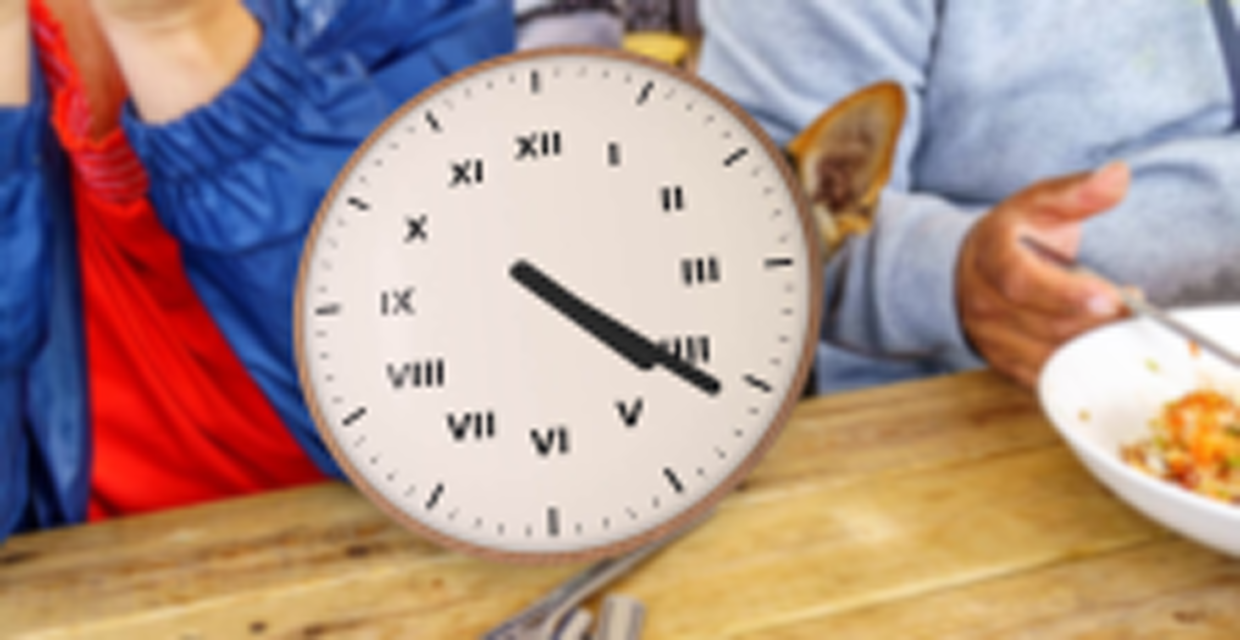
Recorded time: 4:21
